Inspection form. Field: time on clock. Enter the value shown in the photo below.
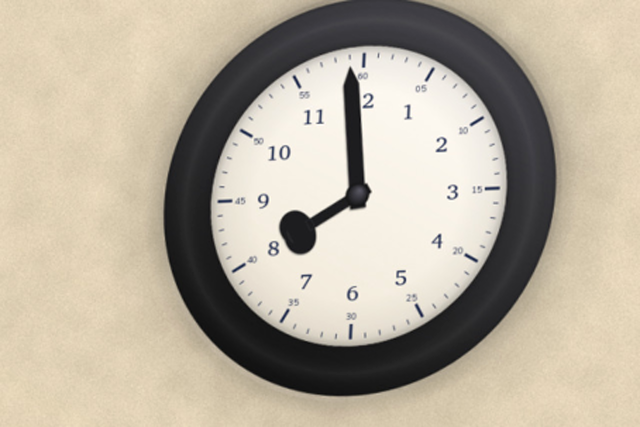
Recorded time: 7:59
